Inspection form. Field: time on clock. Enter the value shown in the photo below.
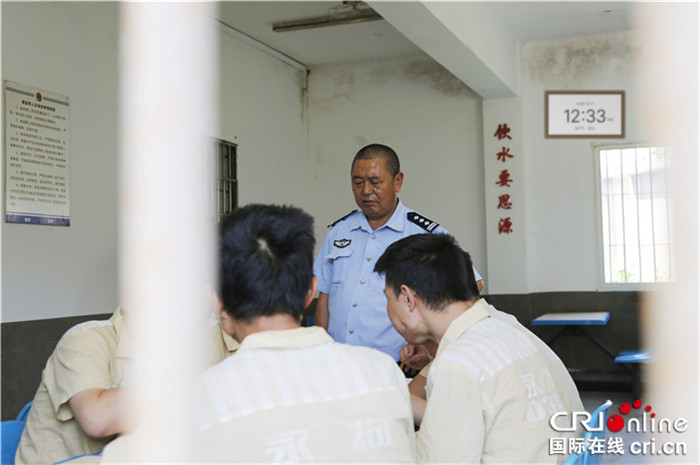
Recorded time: 12:33
